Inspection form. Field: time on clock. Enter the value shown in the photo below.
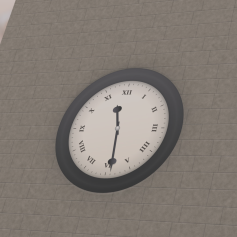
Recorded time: 11:29
